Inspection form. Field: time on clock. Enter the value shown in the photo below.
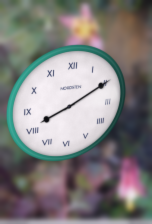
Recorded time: 8:10
